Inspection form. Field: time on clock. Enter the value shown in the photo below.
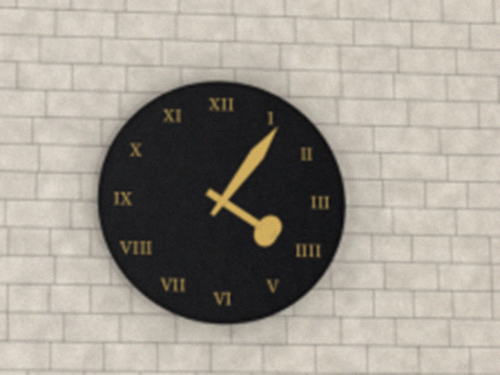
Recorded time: 4:06
